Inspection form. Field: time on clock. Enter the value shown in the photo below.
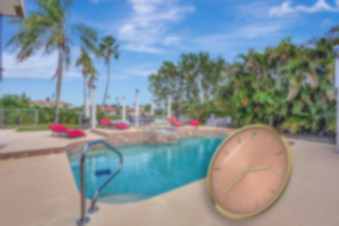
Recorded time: 2:37
